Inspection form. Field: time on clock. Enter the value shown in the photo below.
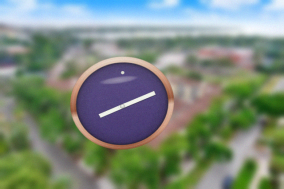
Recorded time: 8:11
